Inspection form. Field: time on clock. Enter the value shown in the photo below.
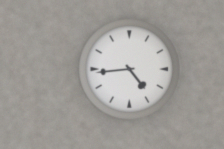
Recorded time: 4:44
